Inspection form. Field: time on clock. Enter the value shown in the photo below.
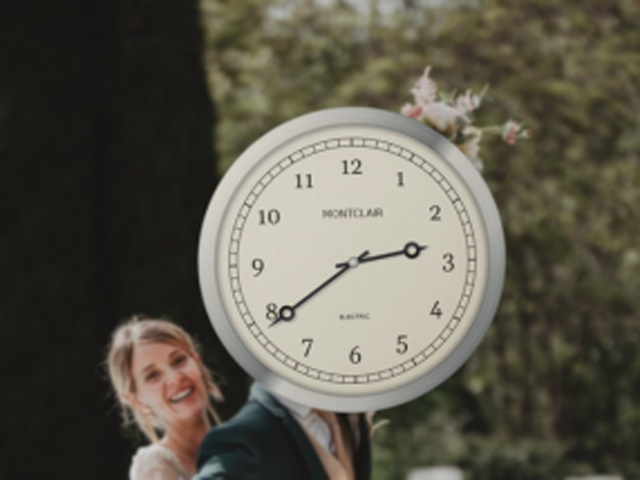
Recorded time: 2:39
